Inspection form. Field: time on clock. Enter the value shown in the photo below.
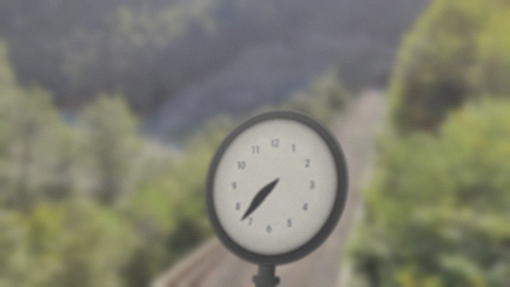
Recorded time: 7:37
